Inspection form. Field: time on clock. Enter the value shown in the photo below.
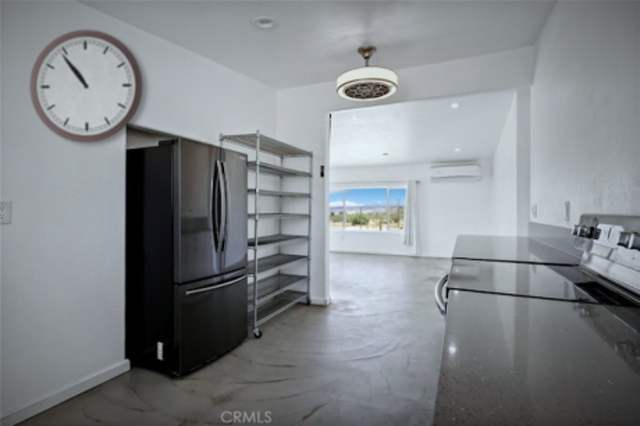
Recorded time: 10:54
